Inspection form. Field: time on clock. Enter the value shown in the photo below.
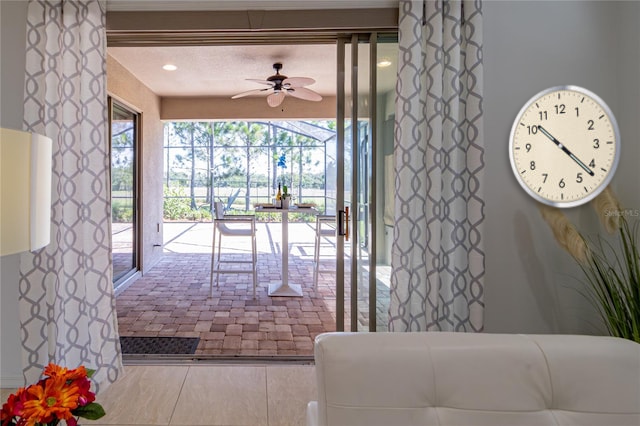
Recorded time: 10:22
